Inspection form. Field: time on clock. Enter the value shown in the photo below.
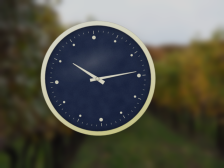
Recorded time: 10:14
